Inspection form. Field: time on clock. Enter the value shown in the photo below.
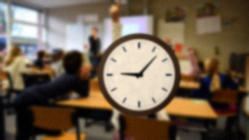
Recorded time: 9:07
